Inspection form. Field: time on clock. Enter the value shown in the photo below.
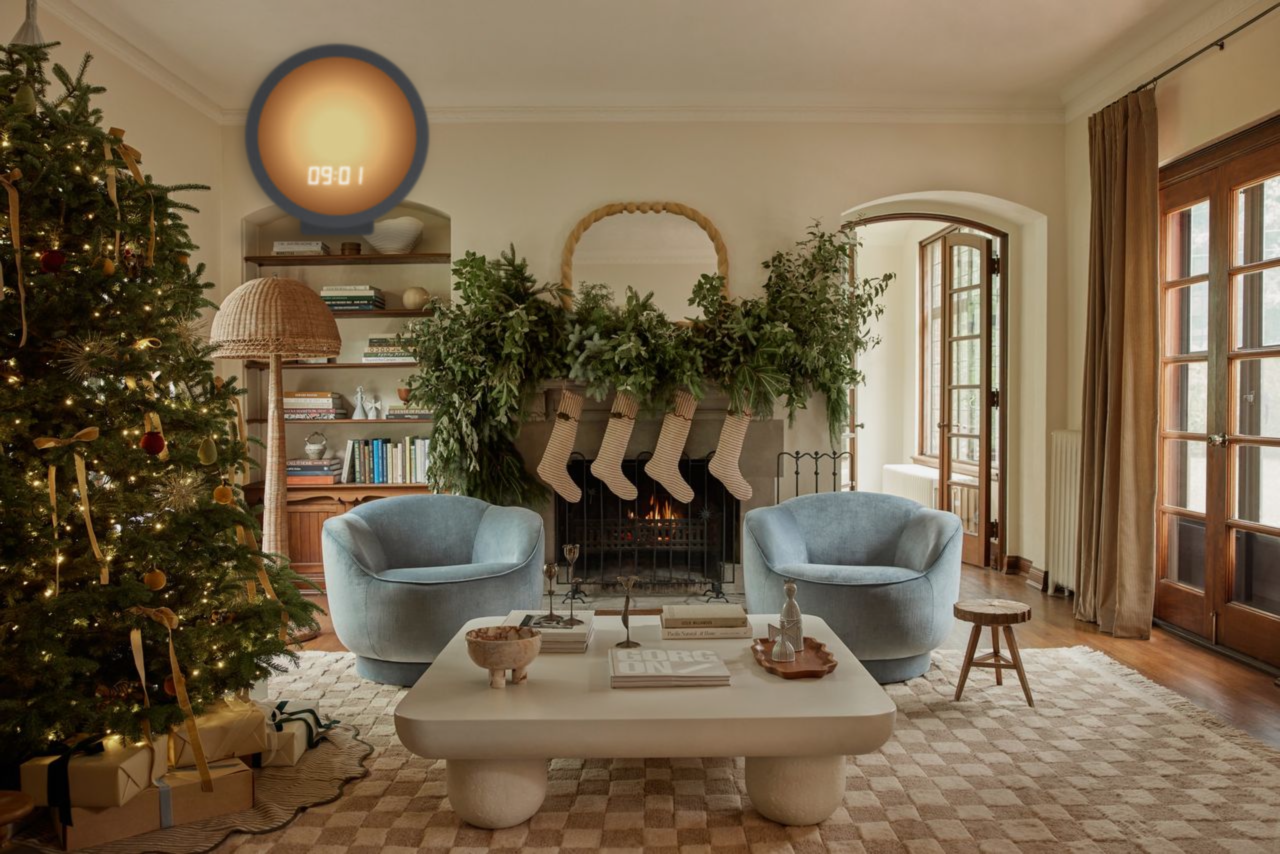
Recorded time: 9:01
